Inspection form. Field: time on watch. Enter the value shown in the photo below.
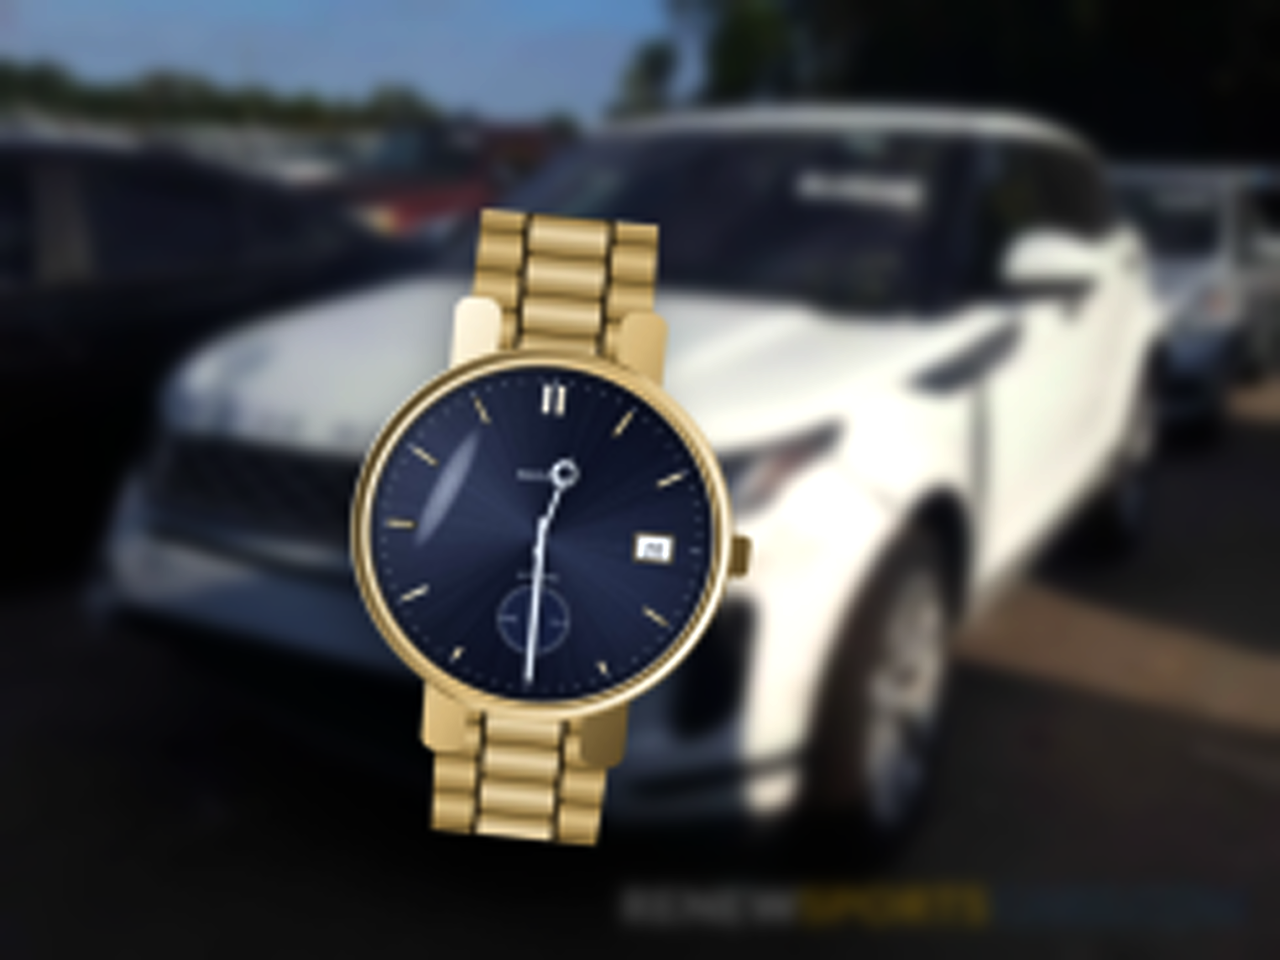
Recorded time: 12:30
